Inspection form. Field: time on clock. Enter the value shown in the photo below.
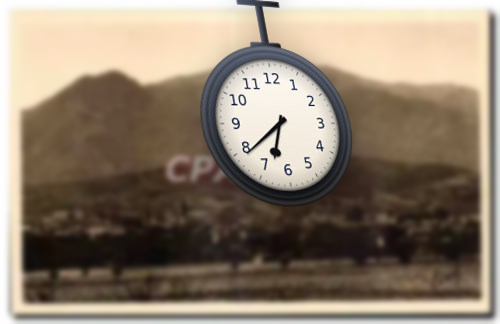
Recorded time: 6:39
